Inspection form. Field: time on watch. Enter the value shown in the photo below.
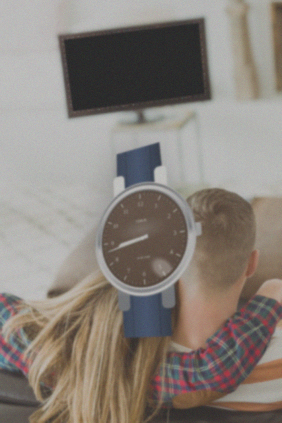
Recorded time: 8:43
